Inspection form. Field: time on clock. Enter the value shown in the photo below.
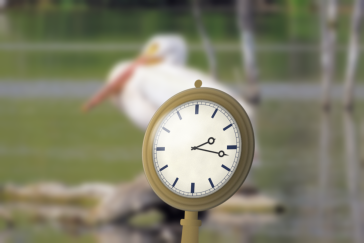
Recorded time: 2:17
